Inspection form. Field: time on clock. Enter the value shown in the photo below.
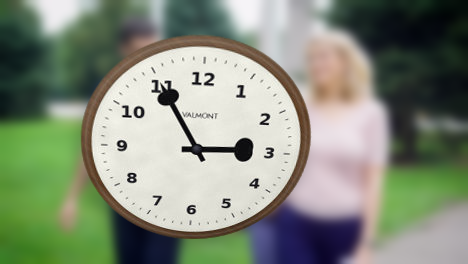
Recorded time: 2:55
